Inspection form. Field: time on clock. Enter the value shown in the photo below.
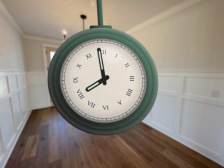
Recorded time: 7:59
